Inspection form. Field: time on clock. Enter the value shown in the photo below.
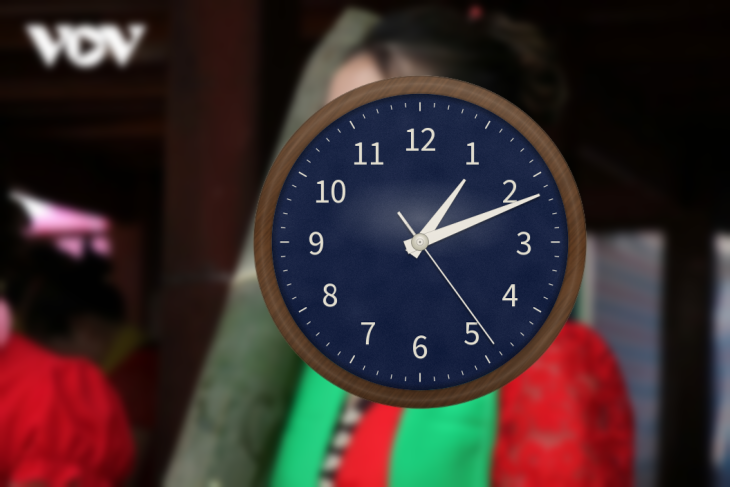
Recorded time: 1:11:24
